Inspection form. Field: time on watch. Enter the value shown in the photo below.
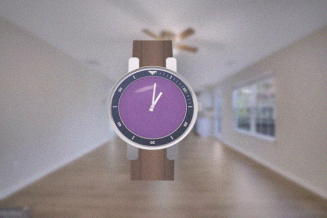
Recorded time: 1:01
